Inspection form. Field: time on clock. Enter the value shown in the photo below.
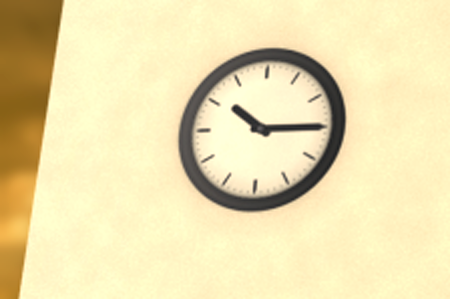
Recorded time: 10:15
